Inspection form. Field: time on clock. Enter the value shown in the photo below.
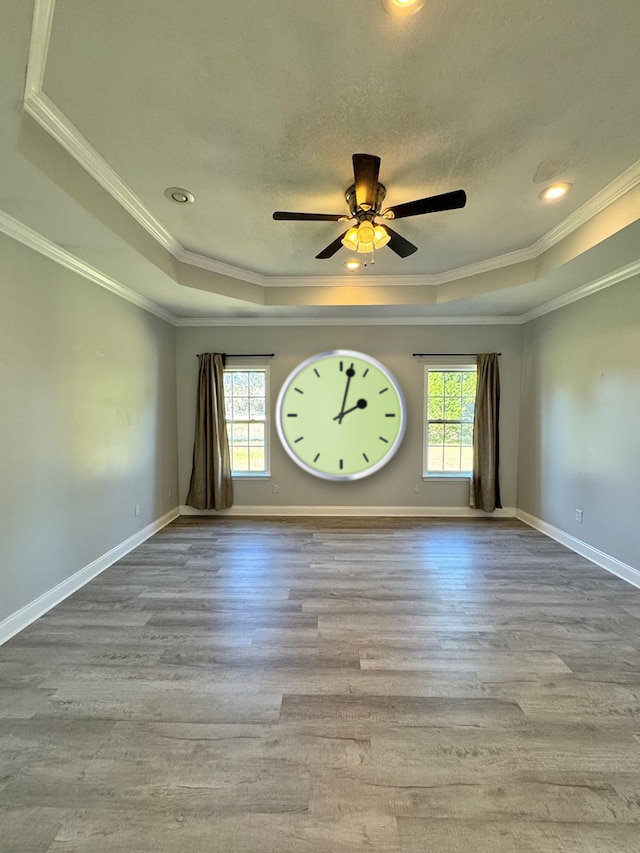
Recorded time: 2:02
